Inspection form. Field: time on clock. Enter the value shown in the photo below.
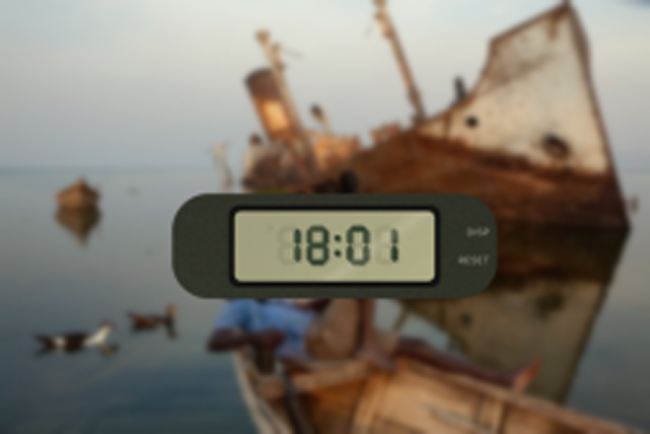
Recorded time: 18:01
